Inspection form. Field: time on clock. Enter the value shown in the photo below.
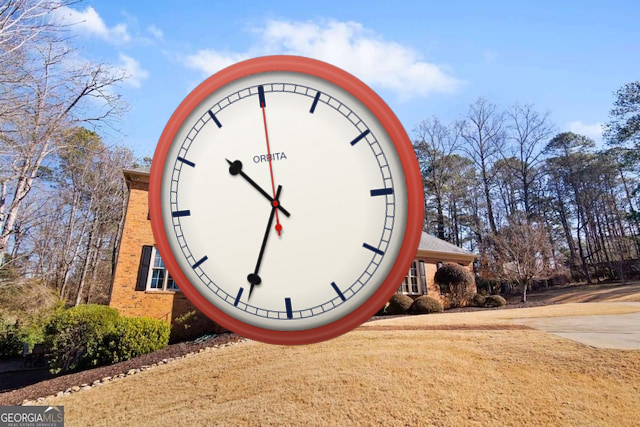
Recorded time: 10:34:00
